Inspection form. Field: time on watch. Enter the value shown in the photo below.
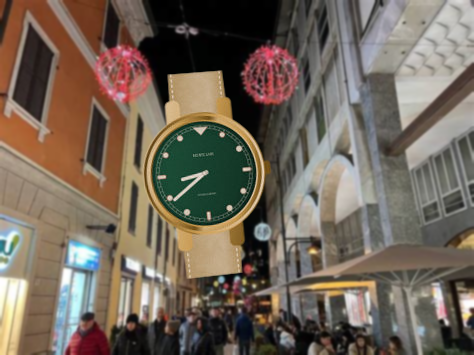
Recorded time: 8:39
